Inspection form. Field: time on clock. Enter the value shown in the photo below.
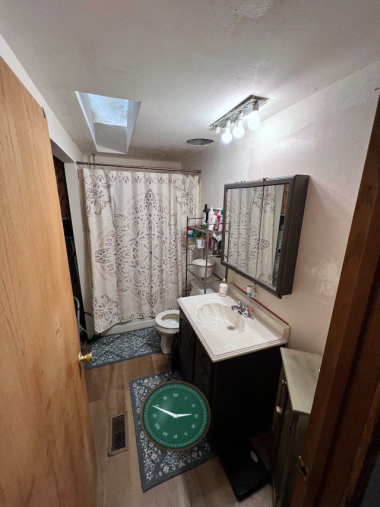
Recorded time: 2:49
